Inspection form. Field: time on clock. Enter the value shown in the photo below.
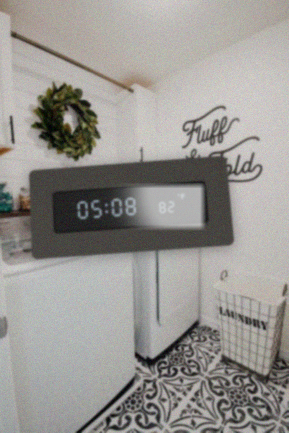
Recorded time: 5:08
